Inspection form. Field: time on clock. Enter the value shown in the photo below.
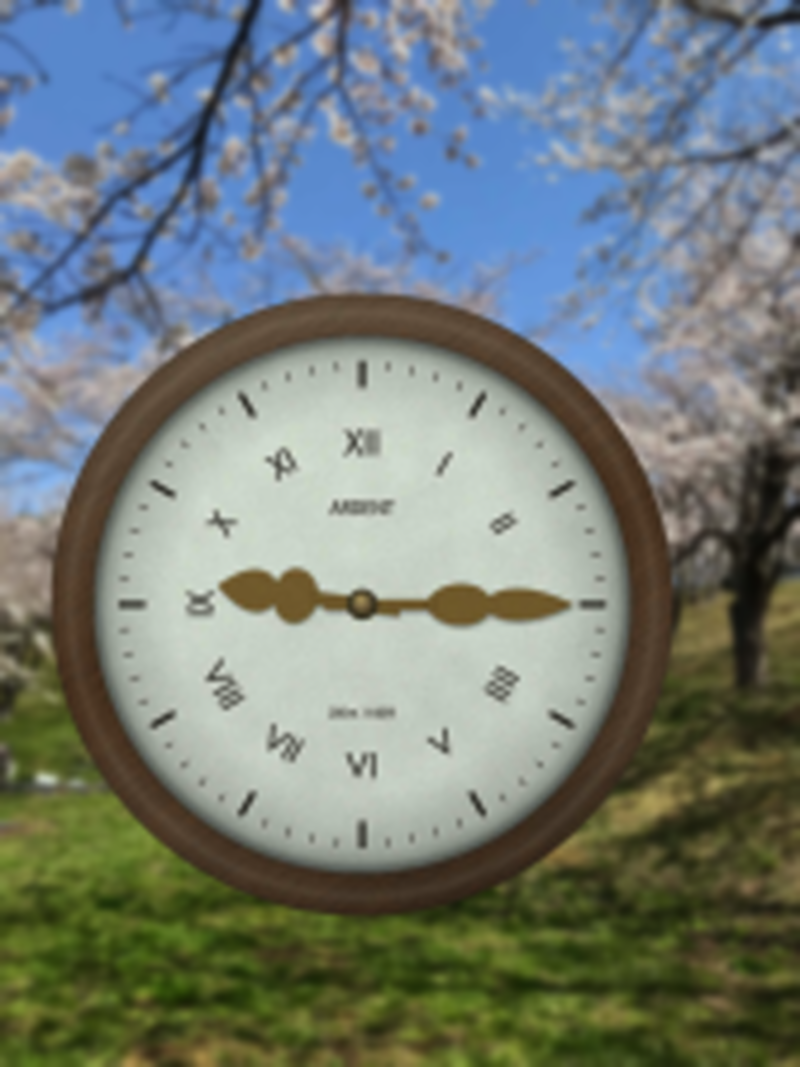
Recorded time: 9:15
